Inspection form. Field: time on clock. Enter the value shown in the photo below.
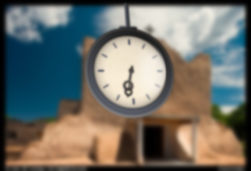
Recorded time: 6:32
